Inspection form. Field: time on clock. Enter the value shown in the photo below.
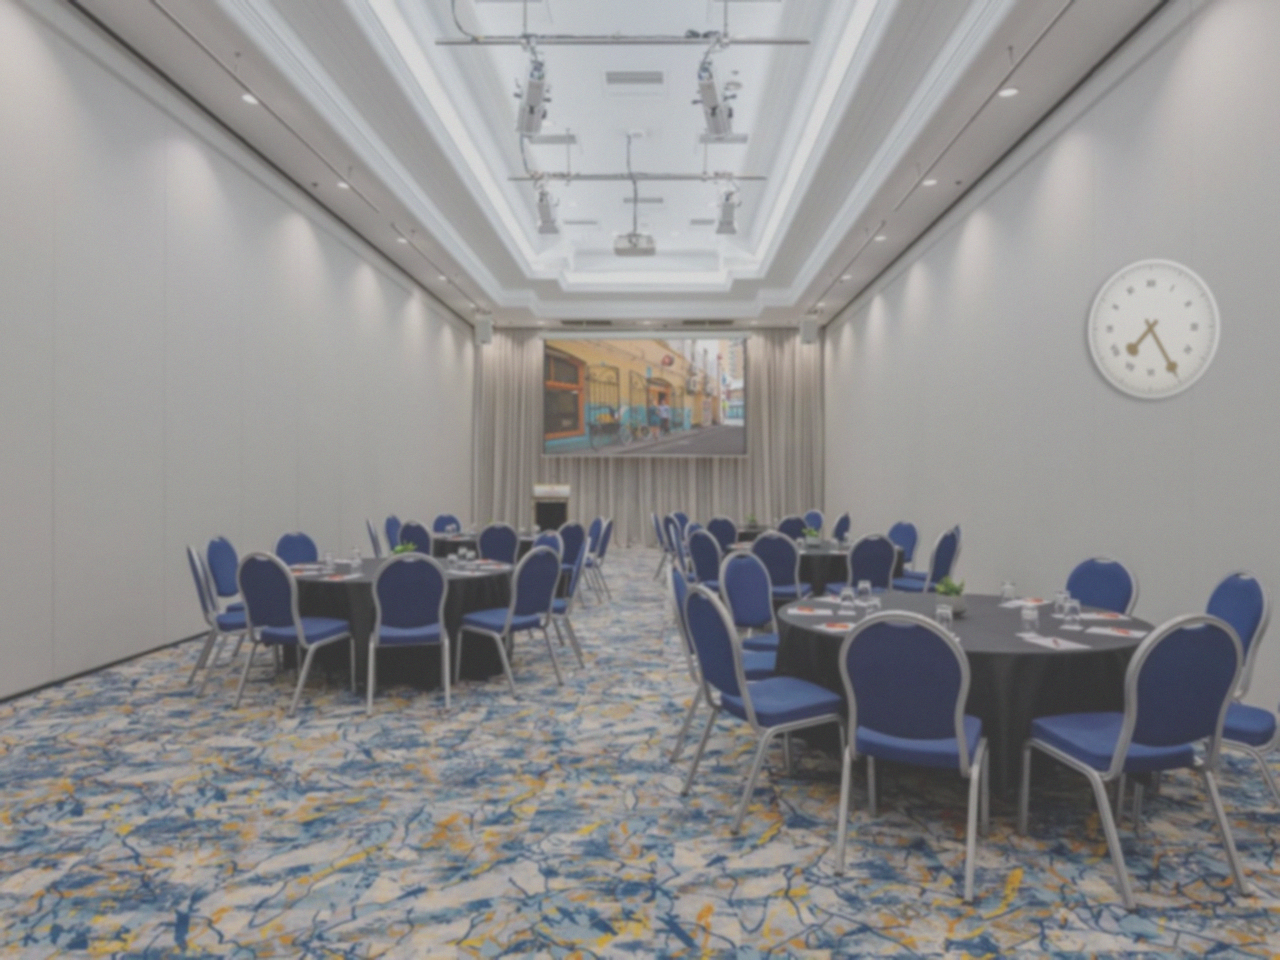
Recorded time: 7:25
